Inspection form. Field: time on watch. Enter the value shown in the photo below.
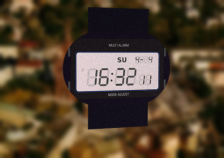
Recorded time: 16:32:11
